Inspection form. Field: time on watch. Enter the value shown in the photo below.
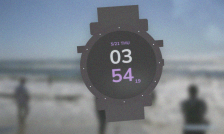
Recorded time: 3:54
